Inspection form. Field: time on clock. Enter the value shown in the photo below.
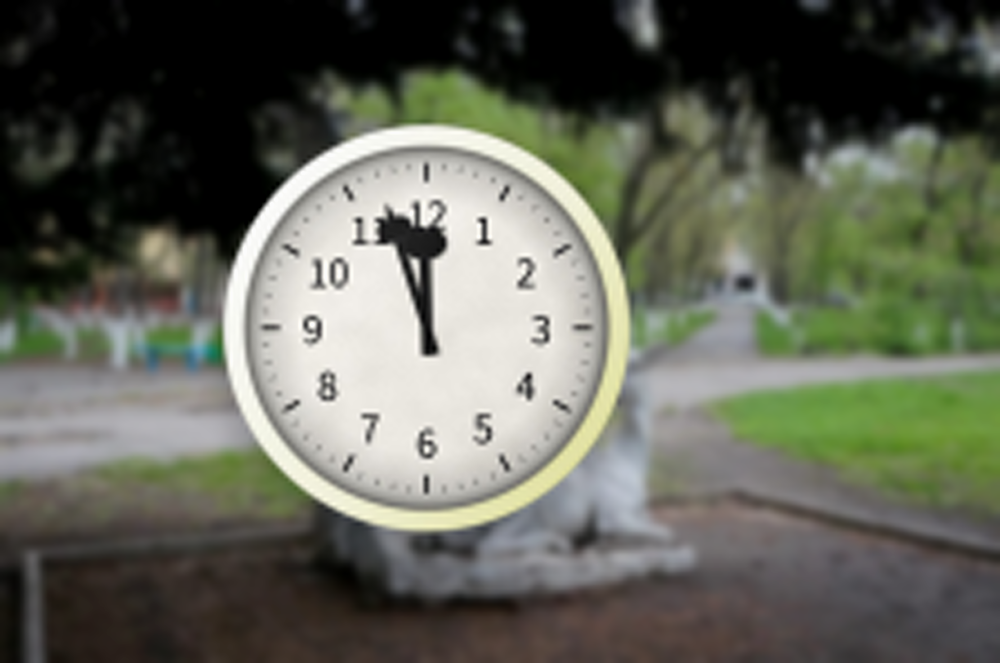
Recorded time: 11:57
